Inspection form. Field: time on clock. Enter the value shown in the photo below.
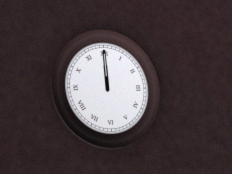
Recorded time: 12:00
